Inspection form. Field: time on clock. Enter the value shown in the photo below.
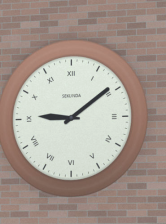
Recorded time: 9:09
